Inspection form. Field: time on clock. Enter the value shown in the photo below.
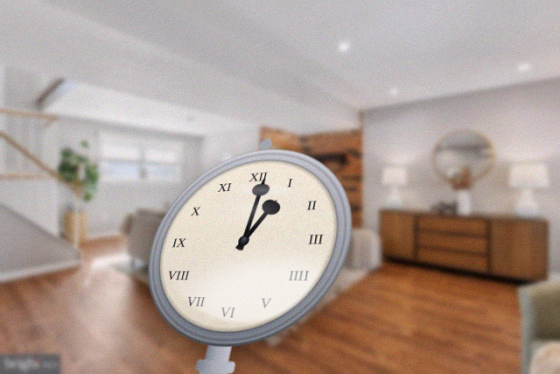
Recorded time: 1:01
